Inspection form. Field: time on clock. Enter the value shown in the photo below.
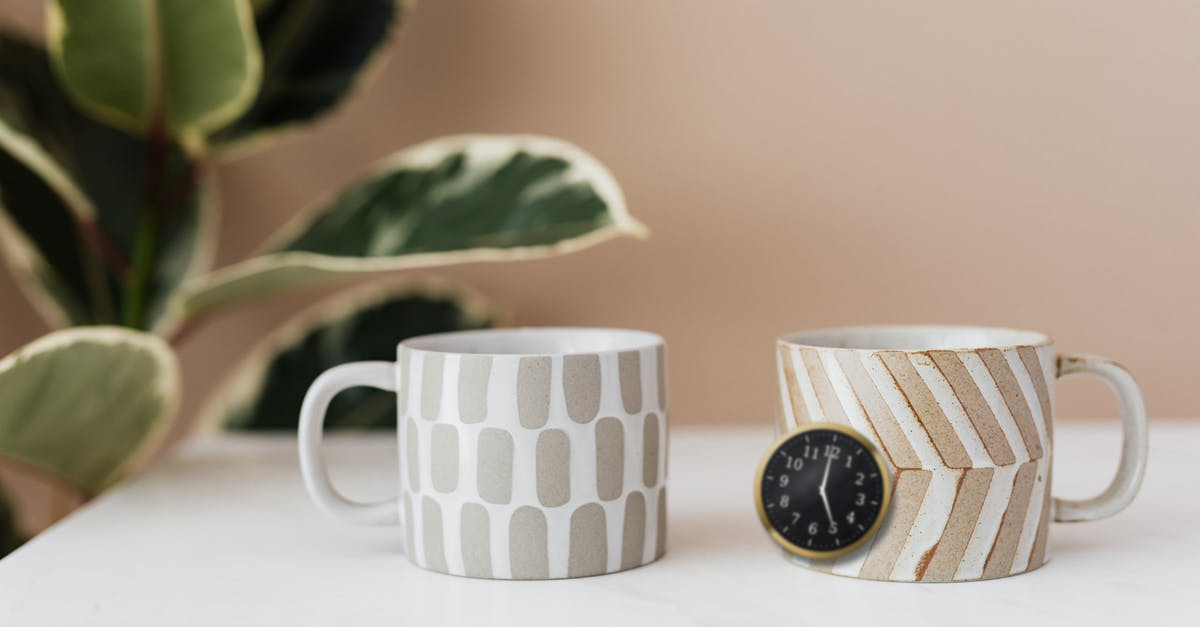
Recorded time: 5:00
